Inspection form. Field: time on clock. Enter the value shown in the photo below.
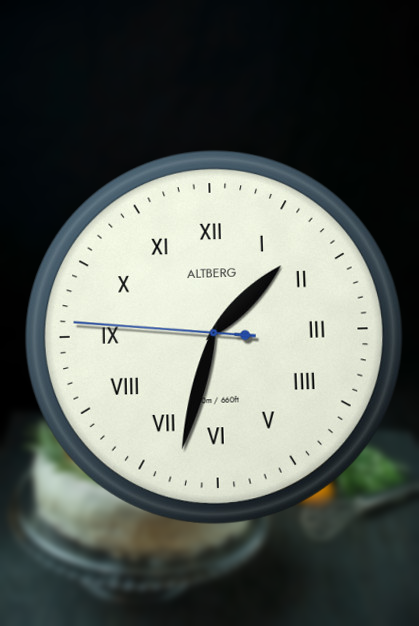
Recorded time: 1:32:46
